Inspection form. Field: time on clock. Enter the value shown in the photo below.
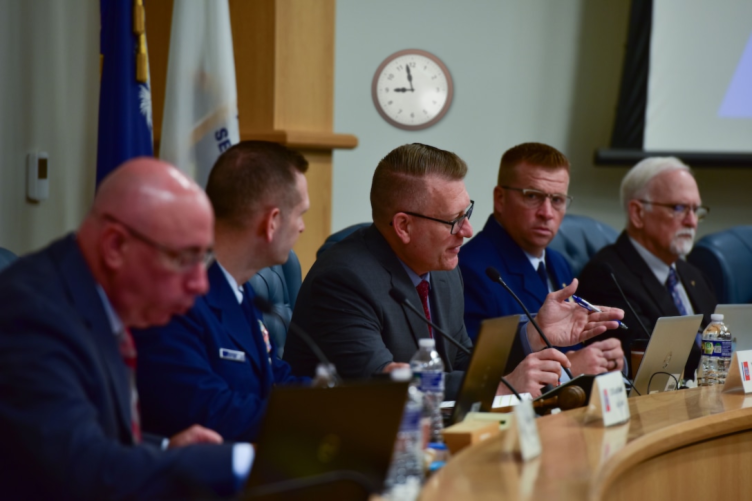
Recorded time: 8:58
